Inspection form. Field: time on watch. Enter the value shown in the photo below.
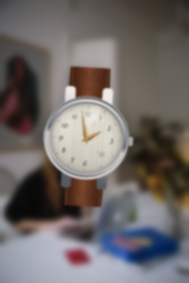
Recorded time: 1:58
